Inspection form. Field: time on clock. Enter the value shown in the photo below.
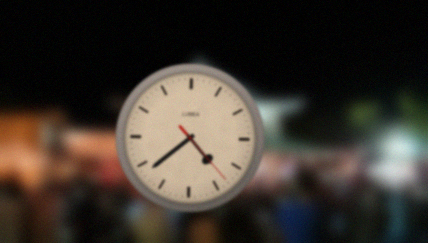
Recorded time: 4:38:23
